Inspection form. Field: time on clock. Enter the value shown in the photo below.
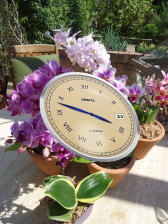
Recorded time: 3:48
